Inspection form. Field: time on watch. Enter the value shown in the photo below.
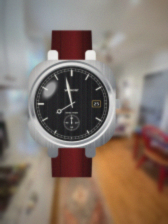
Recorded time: 7:58
